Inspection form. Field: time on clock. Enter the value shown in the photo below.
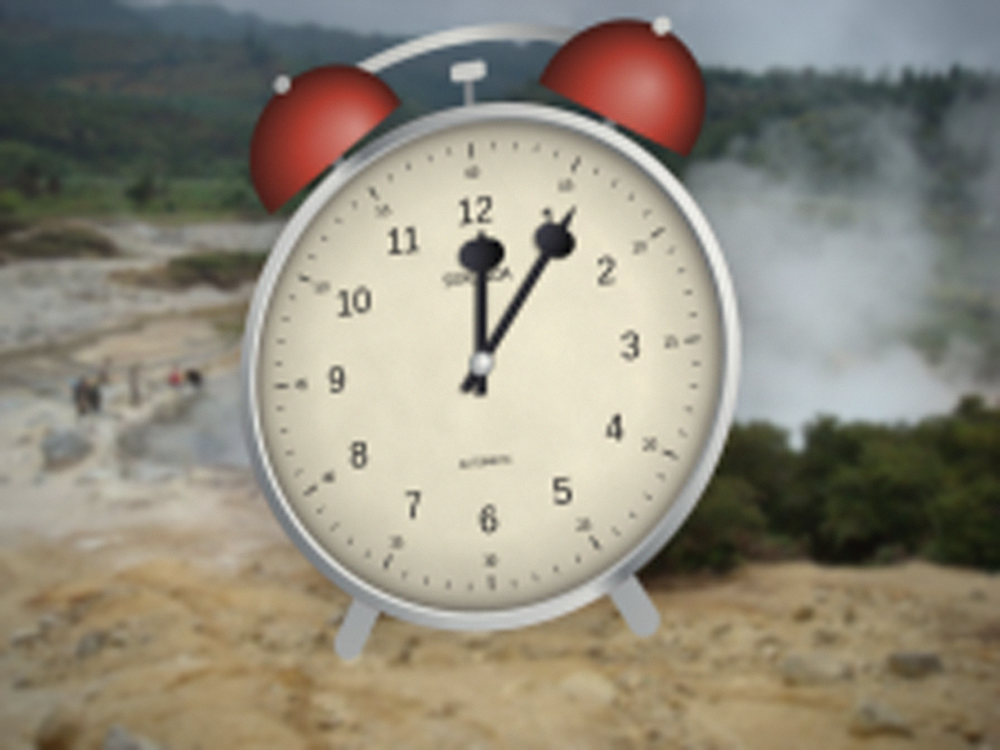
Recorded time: 12:06
